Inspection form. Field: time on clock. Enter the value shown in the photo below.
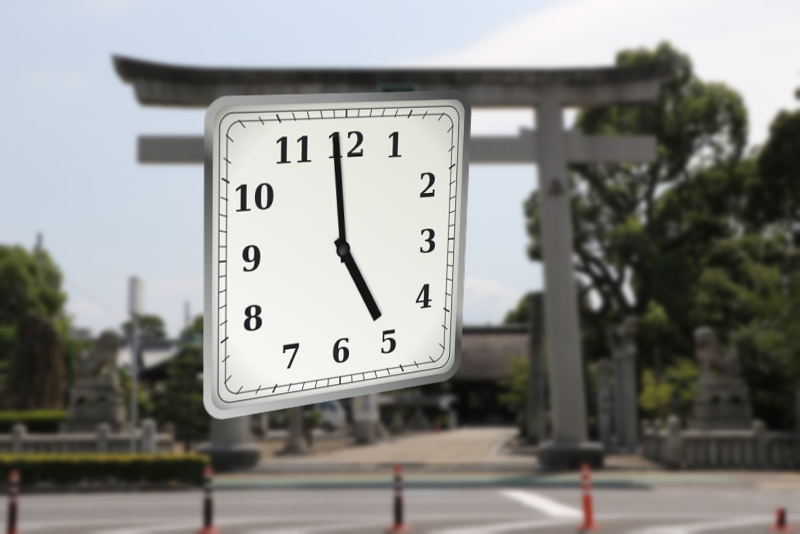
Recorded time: 4:59
